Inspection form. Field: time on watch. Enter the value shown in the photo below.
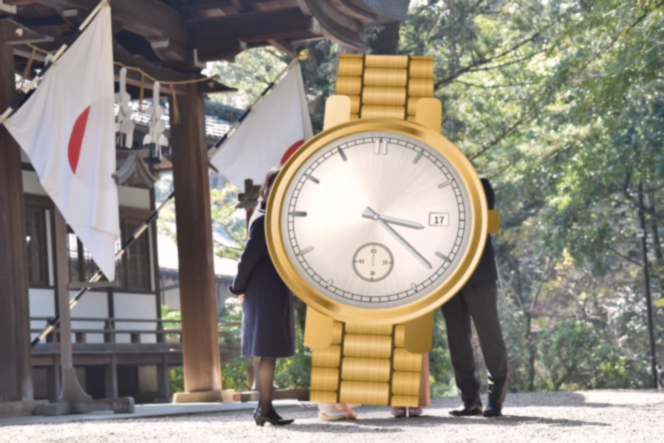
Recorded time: 3:22
